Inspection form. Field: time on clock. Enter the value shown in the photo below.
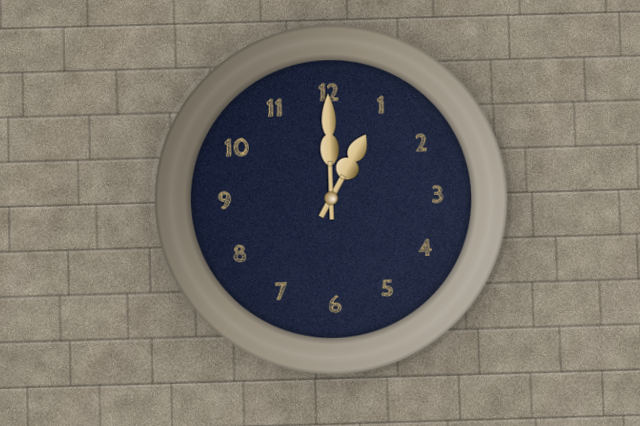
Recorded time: 1:00
